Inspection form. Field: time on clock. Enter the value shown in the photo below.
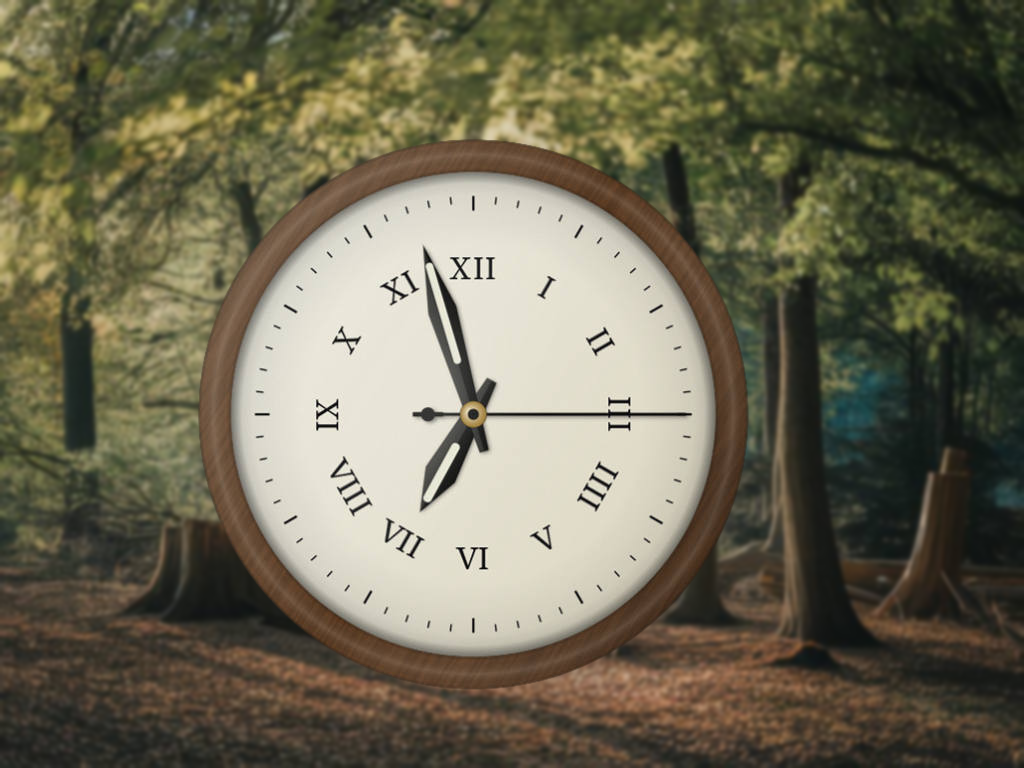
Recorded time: 6:57:15
